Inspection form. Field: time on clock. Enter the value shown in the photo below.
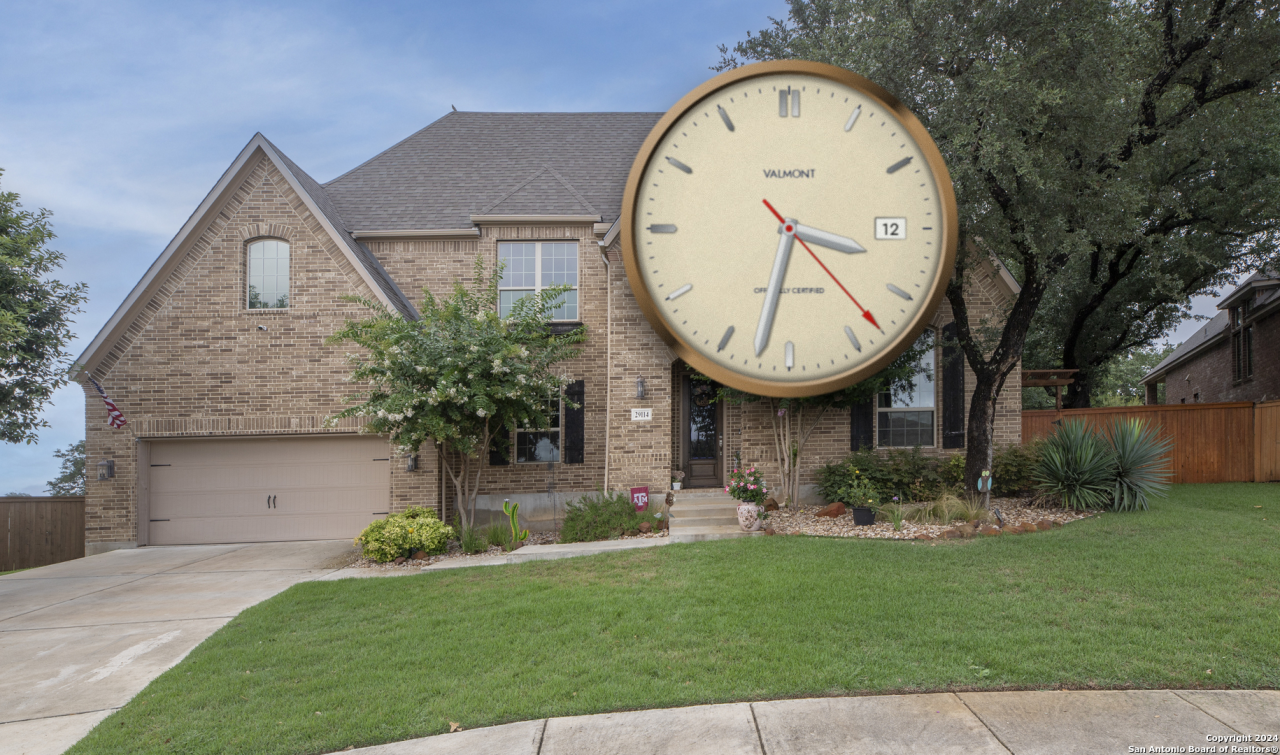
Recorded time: 3:32:23
